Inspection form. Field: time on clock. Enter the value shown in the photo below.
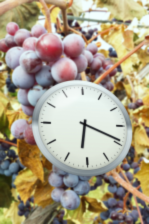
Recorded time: 6:19
